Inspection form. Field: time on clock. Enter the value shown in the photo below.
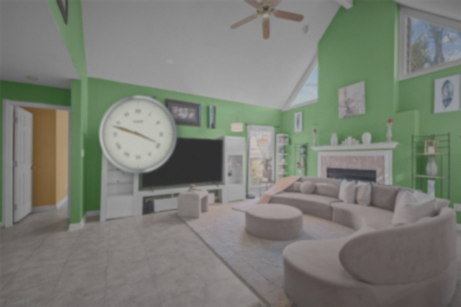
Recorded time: 3:48
